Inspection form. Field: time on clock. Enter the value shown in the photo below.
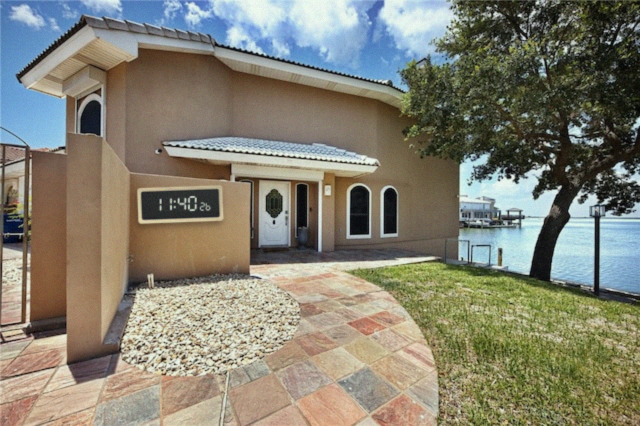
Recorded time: 11:40
